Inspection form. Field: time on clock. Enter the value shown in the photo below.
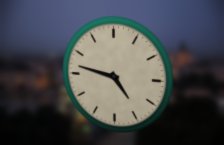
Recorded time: 4:47
